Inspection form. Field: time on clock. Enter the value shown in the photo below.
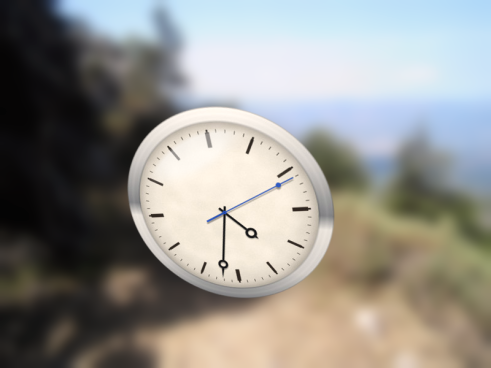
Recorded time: 4:32:11
